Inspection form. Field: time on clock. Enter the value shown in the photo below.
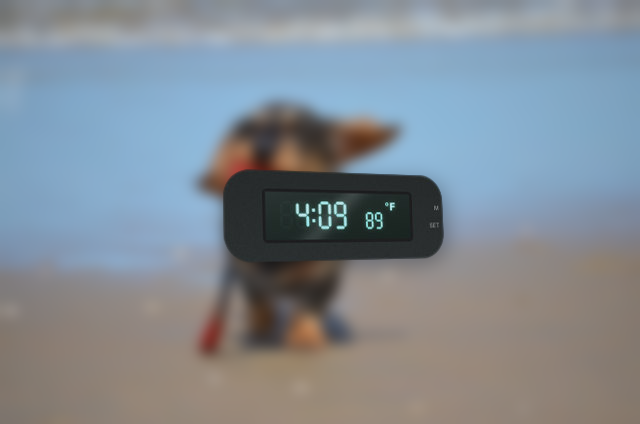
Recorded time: 4:09
